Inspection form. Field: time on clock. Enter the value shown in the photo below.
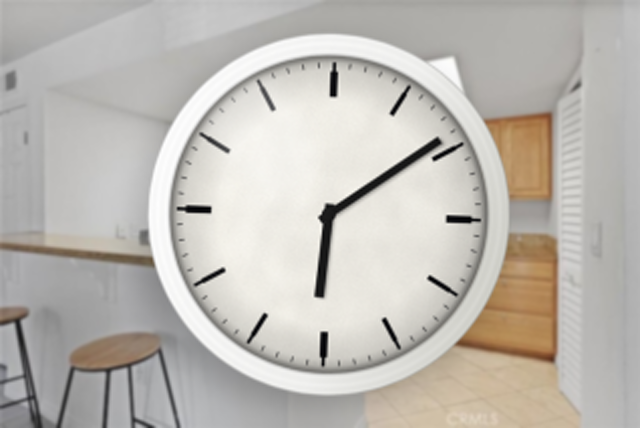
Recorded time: 6:09
